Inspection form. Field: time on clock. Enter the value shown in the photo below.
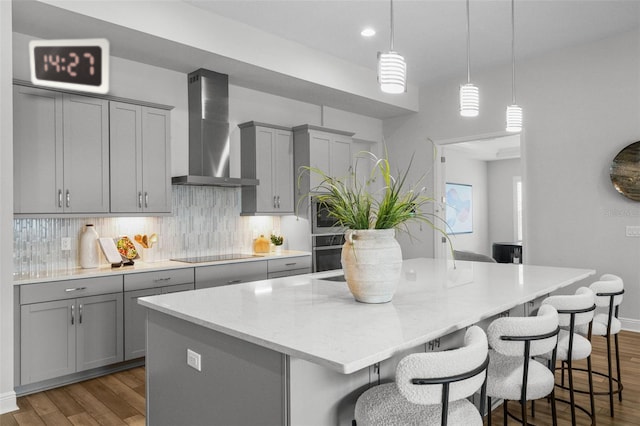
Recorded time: 14:27
